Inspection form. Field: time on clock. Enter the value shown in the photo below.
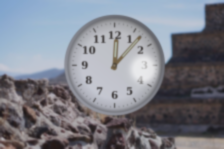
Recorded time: 12:07
